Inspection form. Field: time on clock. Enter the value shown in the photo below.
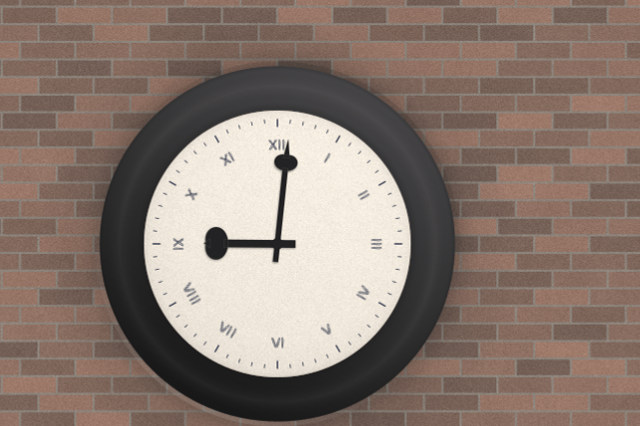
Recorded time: 9:01
